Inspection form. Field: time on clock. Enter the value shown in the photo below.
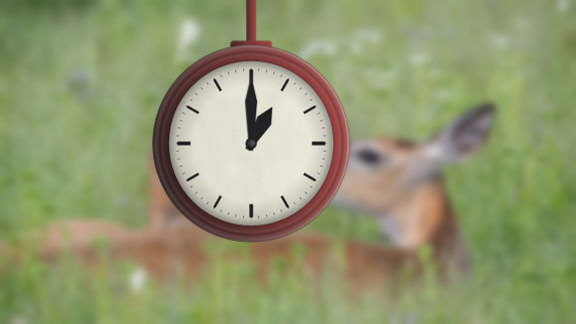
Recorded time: 1:00
